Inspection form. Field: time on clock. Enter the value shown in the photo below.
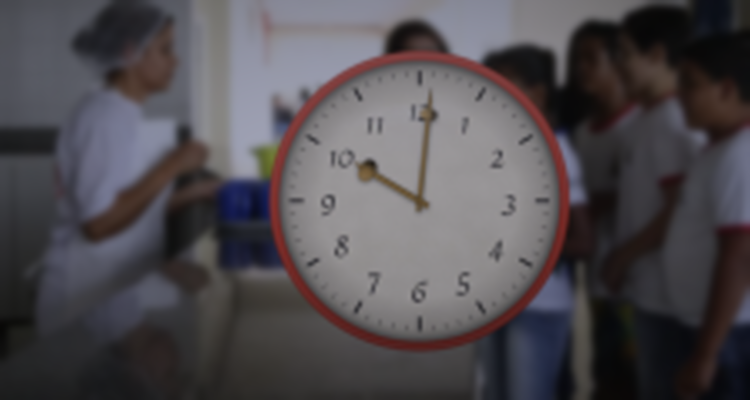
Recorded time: 10:01
